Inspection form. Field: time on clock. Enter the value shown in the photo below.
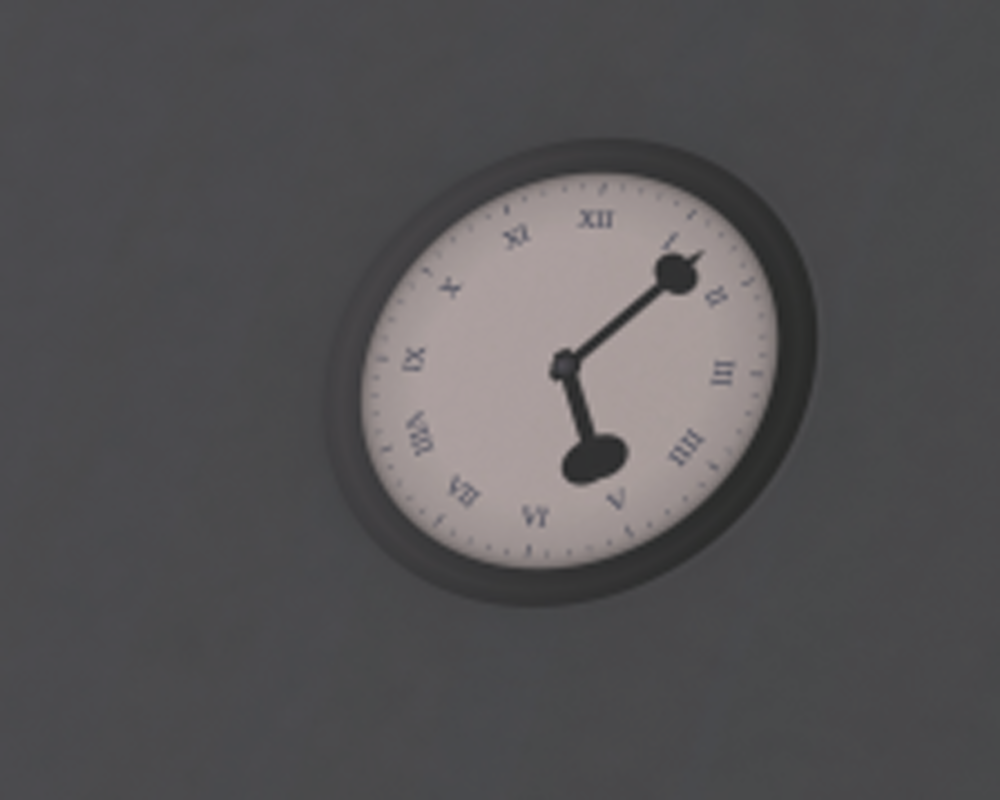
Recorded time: 5:07
